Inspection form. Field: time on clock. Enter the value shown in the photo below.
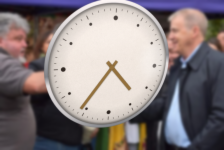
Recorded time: 4:36
